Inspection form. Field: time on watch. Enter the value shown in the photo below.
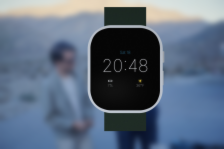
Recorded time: 20:48
